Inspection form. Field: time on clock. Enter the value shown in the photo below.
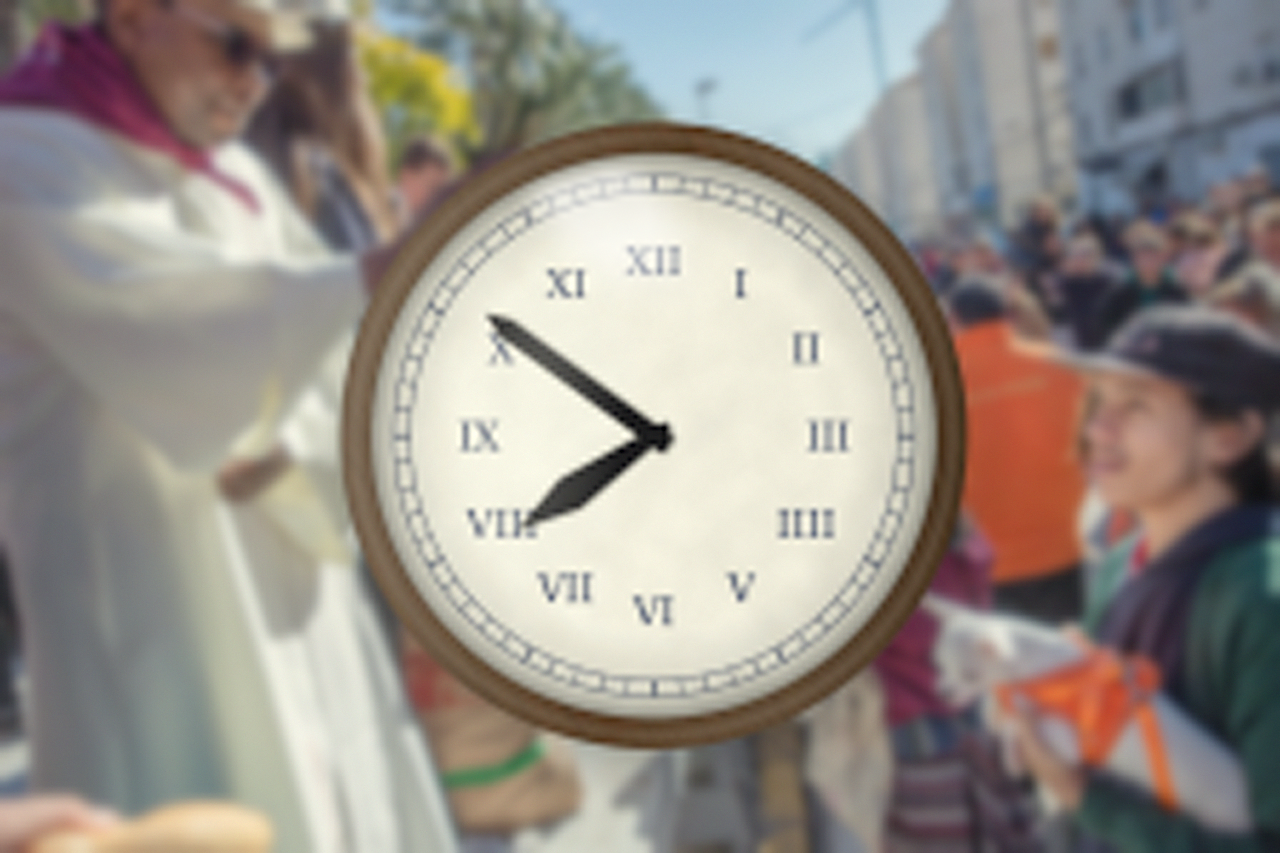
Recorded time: 7:51
